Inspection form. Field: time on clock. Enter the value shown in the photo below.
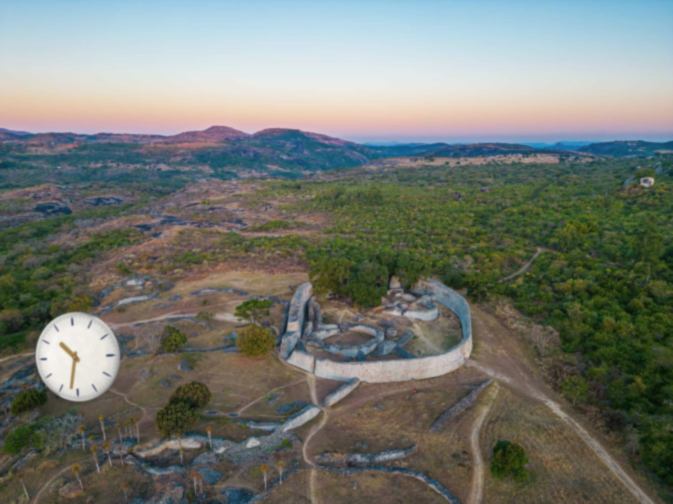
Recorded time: 10:32
